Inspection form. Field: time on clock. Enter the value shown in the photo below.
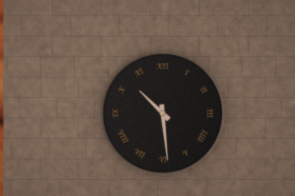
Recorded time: 10:29
